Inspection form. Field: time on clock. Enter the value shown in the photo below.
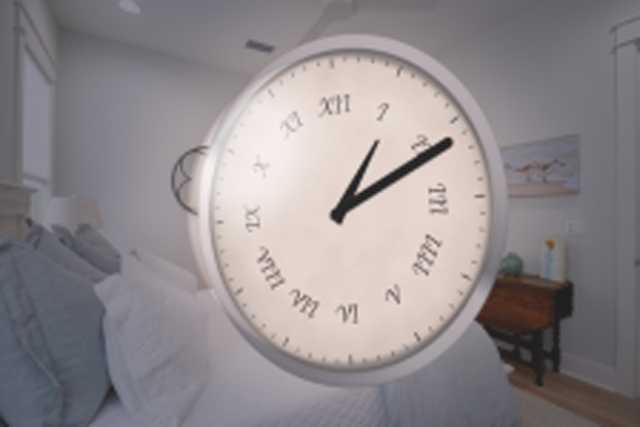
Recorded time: 1:11
